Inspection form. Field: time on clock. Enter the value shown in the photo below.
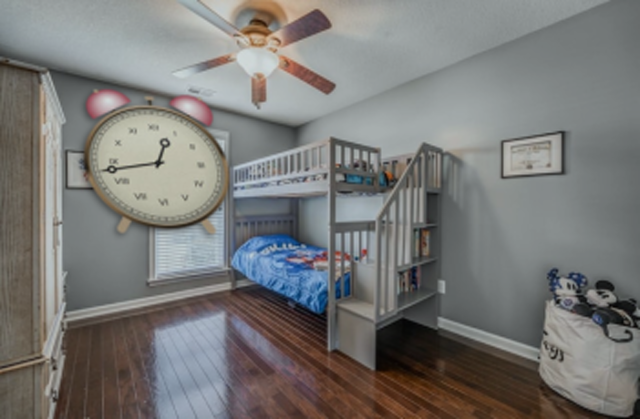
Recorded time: 12:43
